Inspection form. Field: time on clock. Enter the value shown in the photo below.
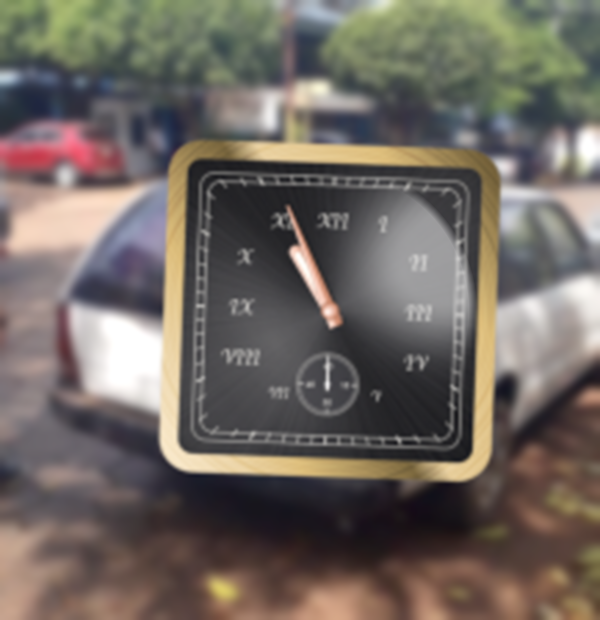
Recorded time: 10:56
